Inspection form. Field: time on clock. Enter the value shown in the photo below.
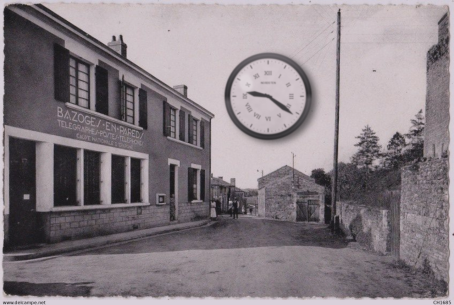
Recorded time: 9:21
